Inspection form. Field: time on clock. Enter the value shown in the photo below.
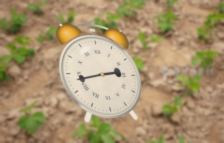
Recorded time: 2:43
